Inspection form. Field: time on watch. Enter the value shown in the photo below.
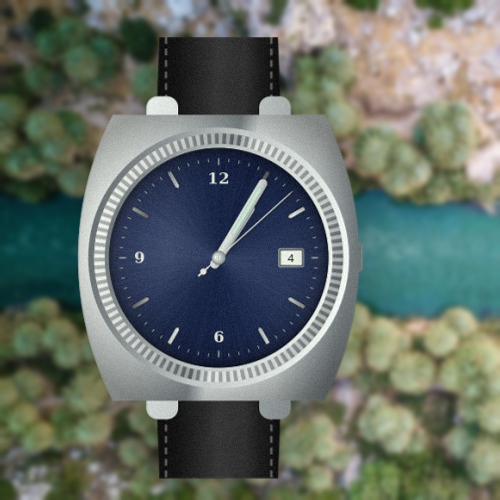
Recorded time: 1:05:08
